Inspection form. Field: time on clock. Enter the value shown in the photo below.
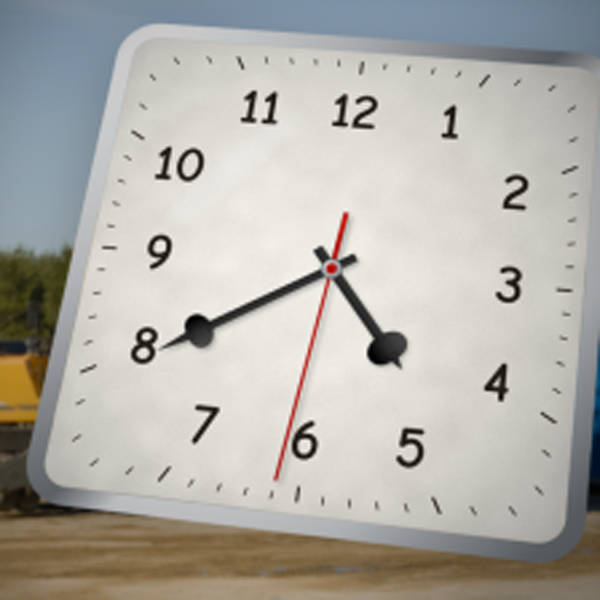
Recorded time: 4:39:31
